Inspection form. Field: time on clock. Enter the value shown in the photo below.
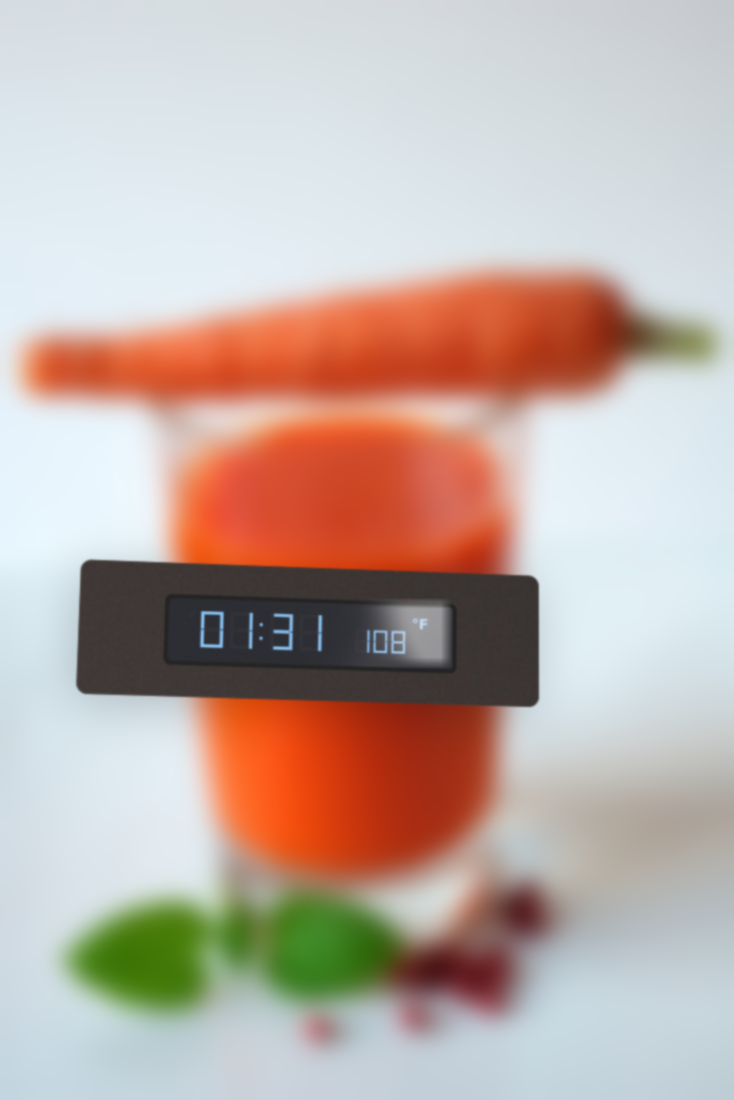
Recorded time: 1:31
